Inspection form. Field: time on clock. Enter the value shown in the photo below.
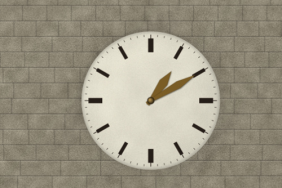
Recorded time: 1:10
